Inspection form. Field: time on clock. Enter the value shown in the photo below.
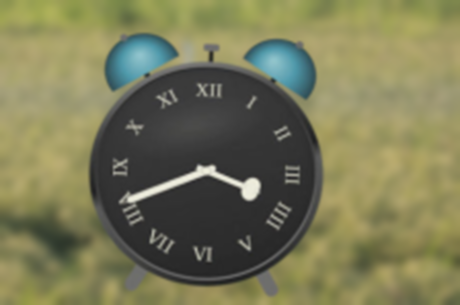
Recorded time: 3:41
